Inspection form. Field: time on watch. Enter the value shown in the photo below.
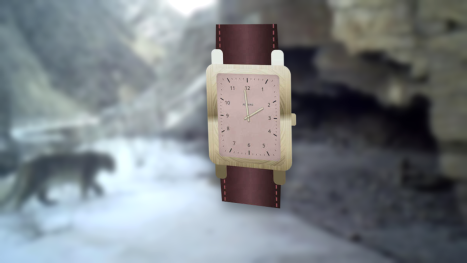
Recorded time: 1:59
